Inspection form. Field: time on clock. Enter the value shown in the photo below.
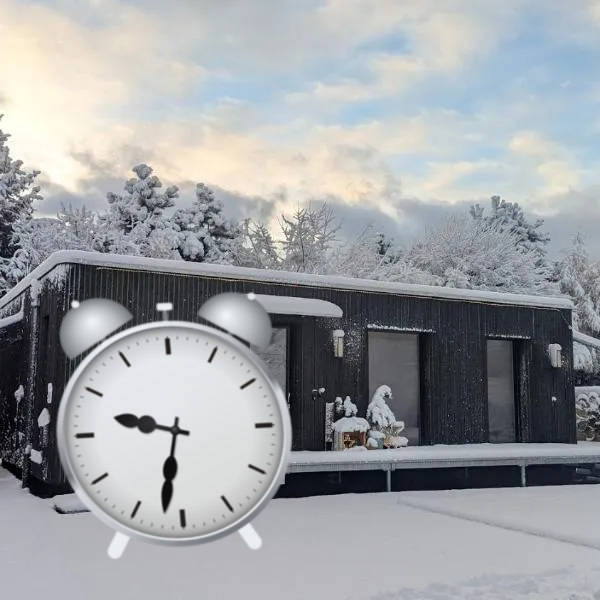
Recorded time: 9:32
